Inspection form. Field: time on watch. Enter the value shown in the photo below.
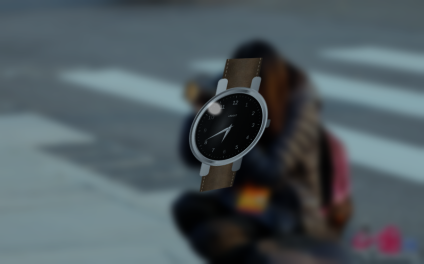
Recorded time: 6:41
